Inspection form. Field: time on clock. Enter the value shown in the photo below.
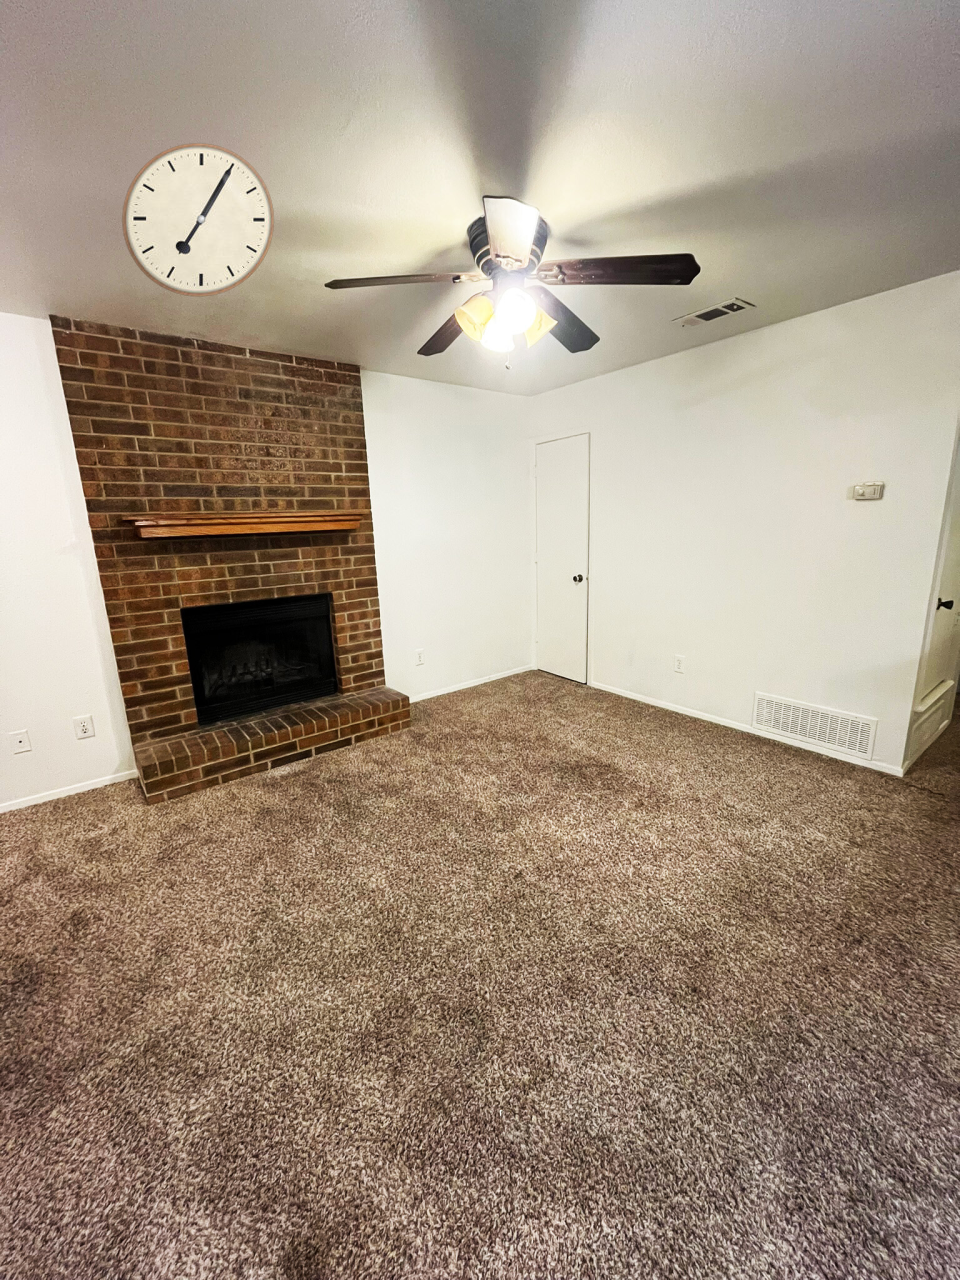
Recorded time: 7:05
